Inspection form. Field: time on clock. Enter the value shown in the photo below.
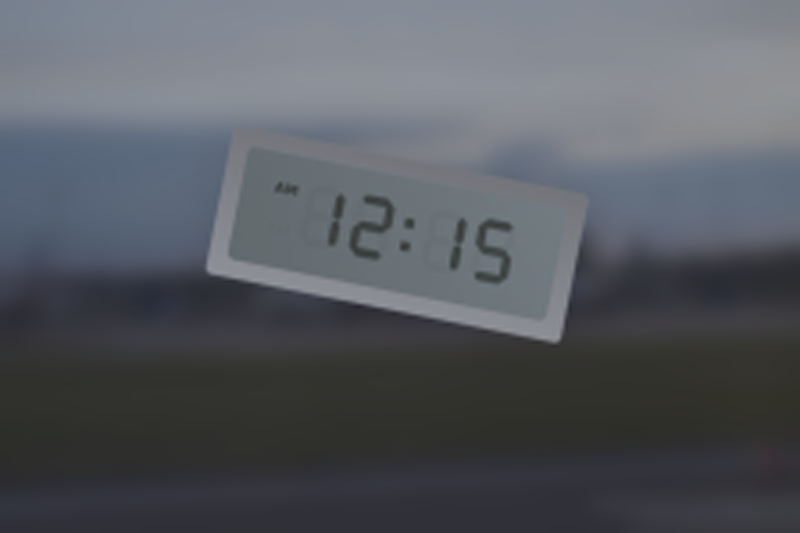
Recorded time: 12:15
